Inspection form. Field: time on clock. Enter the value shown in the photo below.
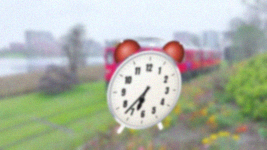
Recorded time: 6:37
